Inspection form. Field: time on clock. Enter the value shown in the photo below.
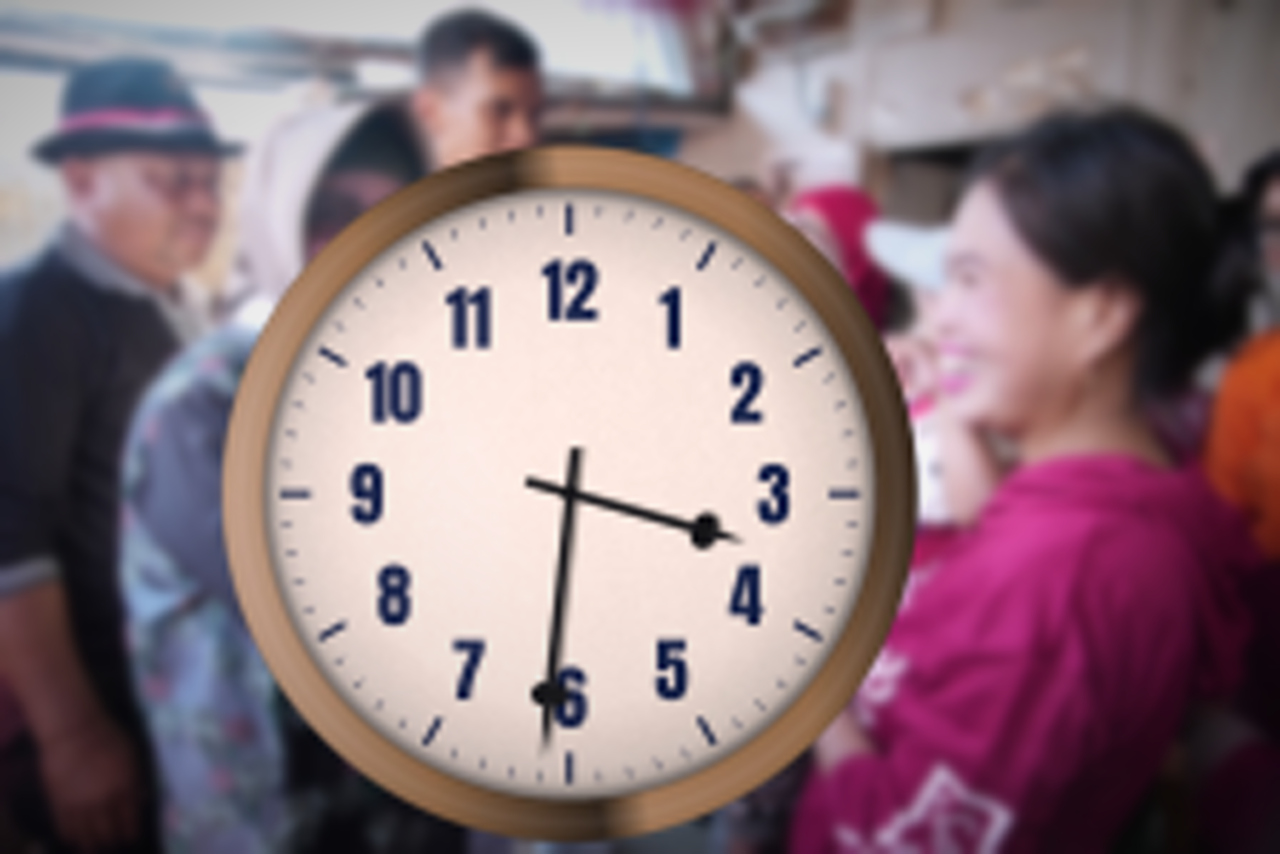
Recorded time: 3:31
